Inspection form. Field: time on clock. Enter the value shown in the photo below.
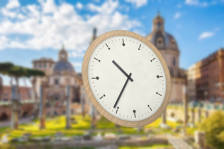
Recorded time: 10:36
